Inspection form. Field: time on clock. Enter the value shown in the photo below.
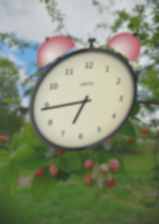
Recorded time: 6:44
